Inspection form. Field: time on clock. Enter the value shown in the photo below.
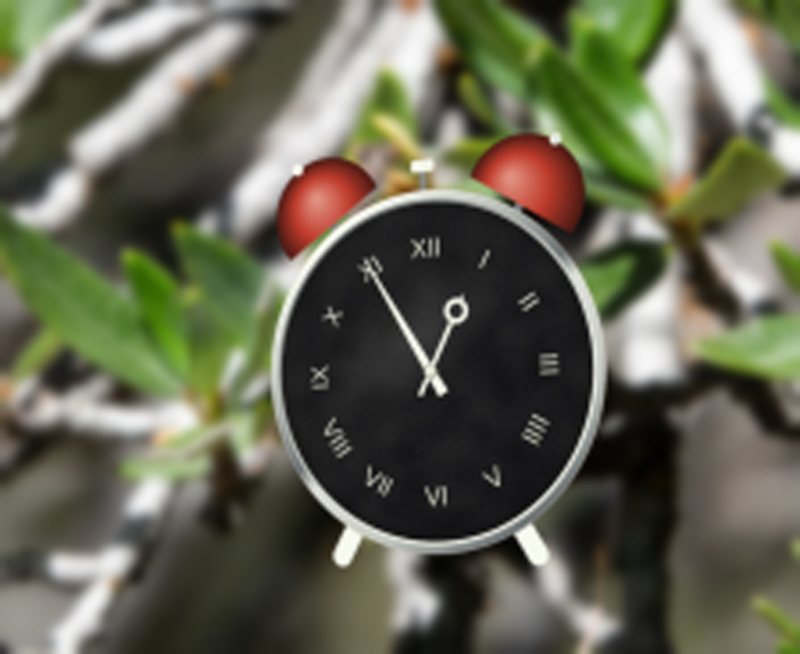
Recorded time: 12:55
